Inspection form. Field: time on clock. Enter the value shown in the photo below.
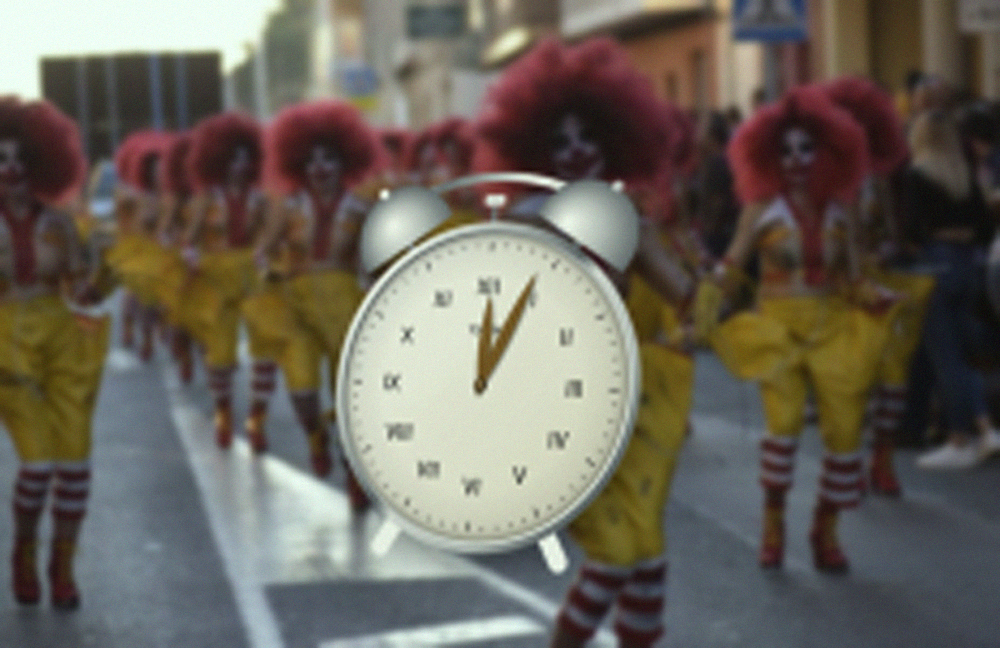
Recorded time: 12:04
